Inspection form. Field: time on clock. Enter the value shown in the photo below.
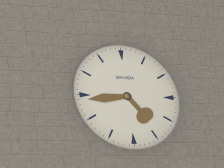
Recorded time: 4:44
